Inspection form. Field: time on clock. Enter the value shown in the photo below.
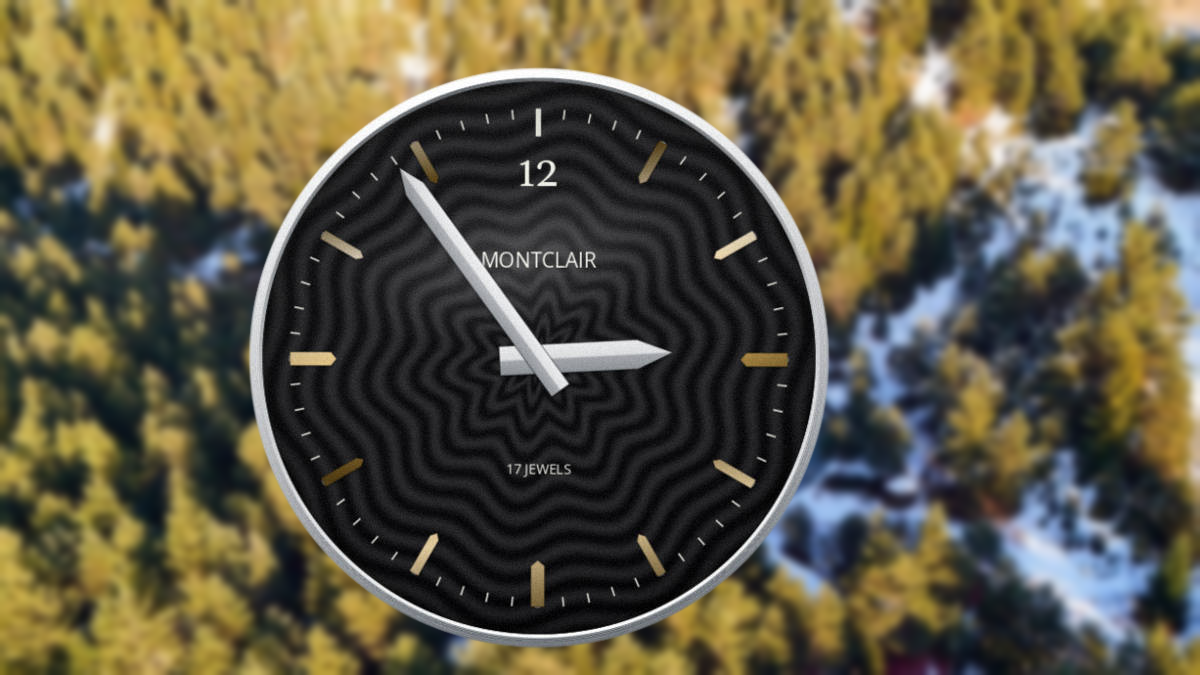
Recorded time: 2:54
